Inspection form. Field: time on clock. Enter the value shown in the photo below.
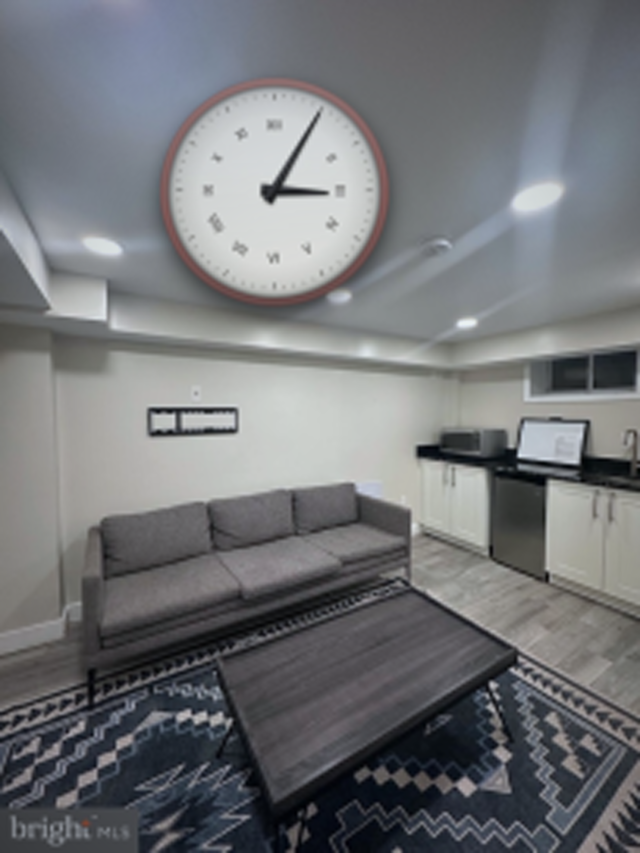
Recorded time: 3:05
